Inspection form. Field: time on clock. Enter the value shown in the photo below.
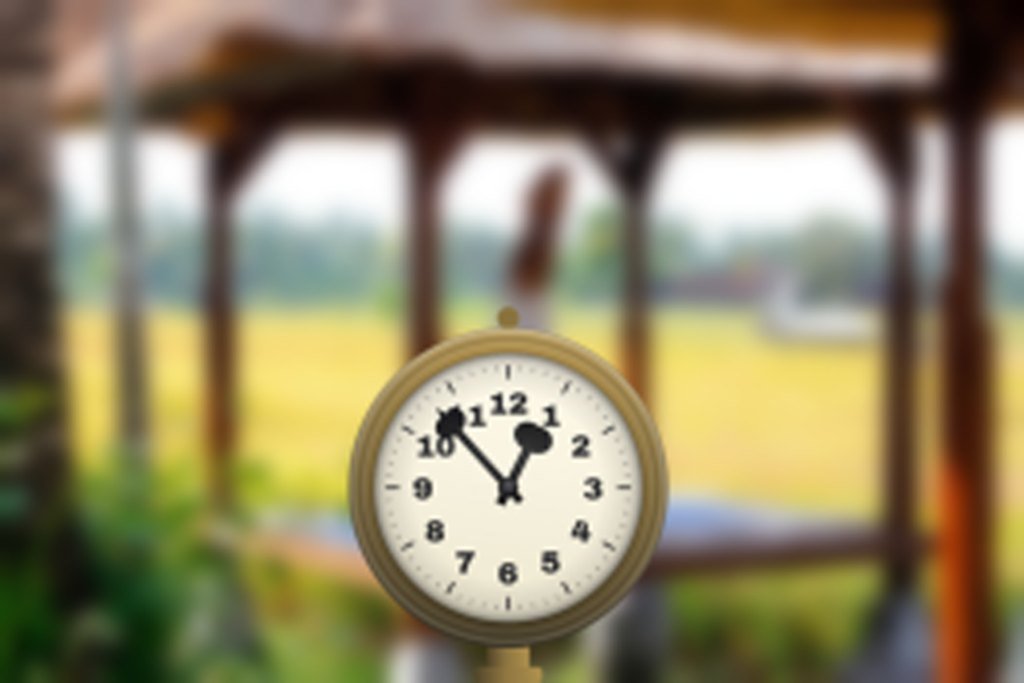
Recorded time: 12:53
